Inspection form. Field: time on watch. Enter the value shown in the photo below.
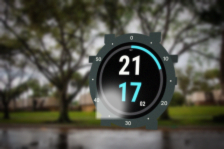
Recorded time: 21:17
